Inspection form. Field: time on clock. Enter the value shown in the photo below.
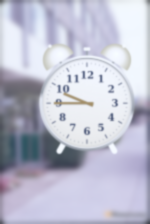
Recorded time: 9:45
